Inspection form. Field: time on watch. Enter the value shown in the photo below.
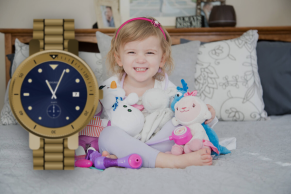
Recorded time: 11:04
